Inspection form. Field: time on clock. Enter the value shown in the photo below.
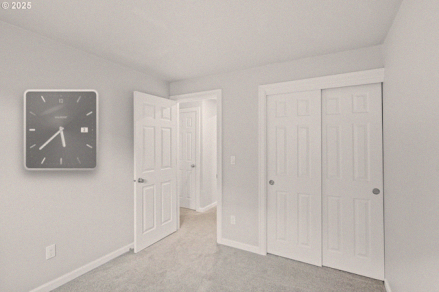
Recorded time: 5:38
